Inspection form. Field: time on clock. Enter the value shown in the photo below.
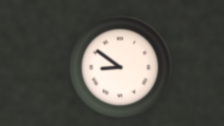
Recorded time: 8:51
